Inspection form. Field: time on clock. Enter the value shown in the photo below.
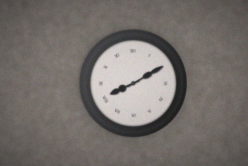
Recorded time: 8:10
